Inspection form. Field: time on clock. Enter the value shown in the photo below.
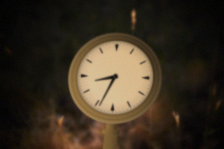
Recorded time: 8:34
